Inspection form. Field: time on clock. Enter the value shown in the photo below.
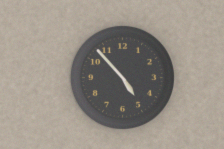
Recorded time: 4:53
